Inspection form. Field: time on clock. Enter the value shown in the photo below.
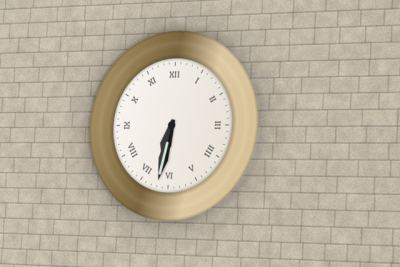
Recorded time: 6:32
